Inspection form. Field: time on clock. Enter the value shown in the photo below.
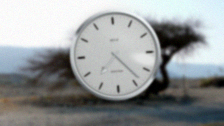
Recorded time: 7:23
